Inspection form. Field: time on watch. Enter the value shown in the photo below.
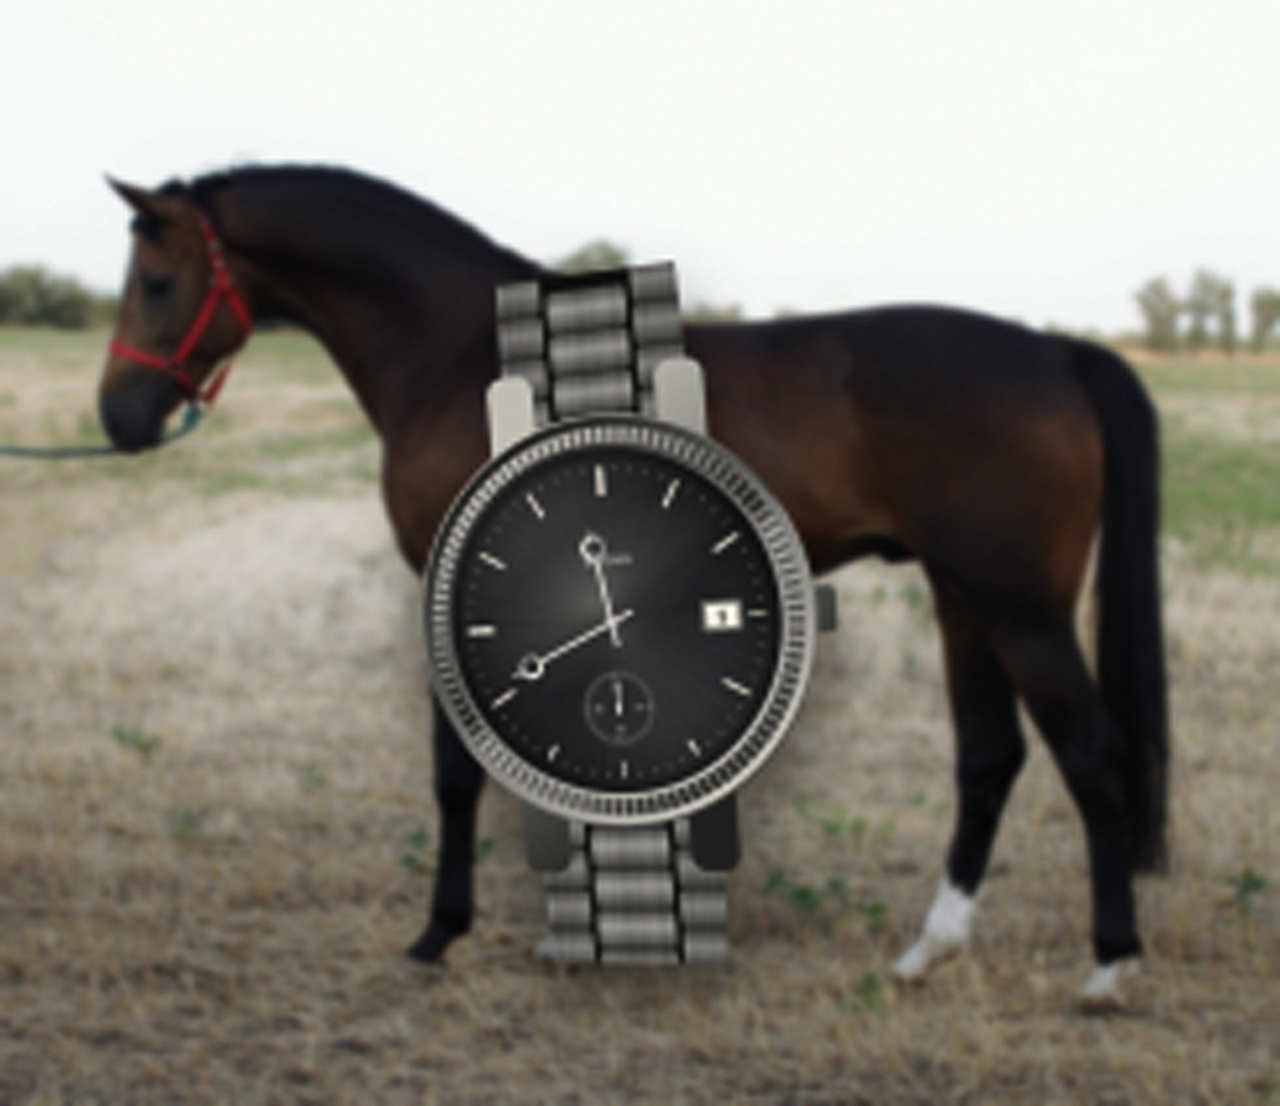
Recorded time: 11:41
